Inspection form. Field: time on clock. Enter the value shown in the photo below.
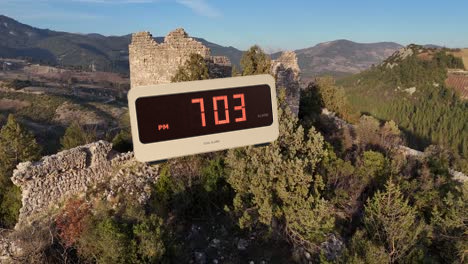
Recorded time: 7:03
